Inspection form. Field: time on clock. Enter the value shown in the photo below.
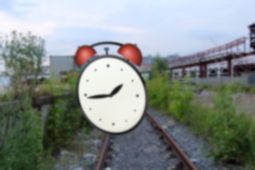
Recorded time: 1:44
